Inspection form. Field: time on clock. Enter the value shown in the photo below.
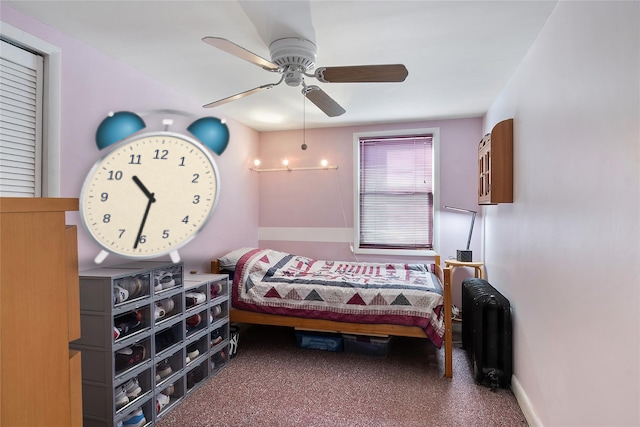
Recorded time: 10:31
